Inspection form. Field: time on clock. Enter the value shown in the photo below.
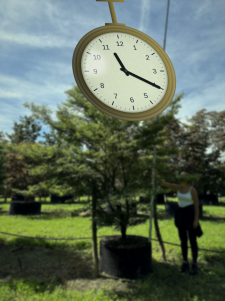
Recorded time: 11:20
